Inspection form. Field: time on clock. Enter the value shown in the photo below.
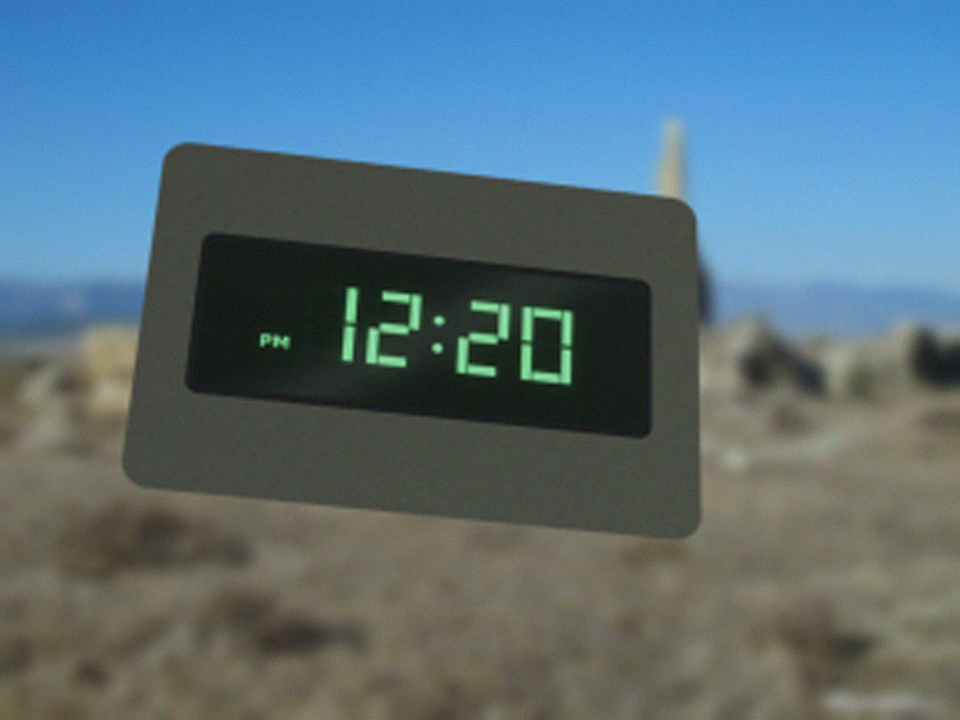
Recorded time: 12:20
